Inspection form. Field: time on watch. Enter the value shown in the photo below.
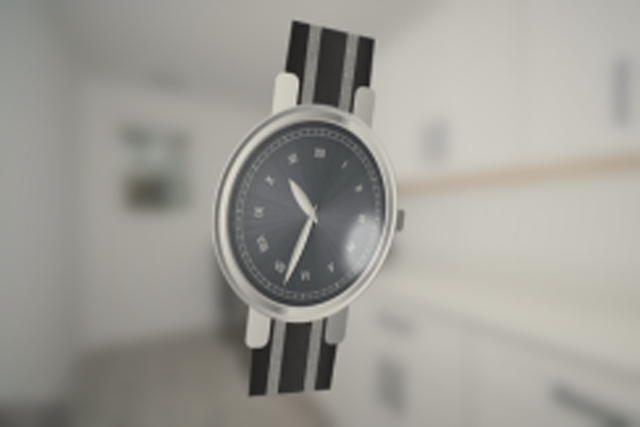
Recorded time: 10:33
